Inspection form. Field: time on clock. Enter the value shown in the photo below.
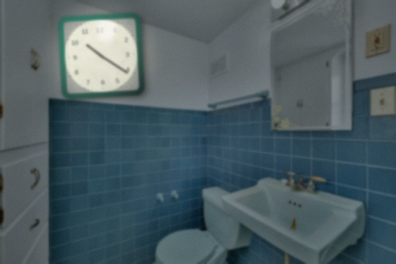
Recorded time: 10:21
